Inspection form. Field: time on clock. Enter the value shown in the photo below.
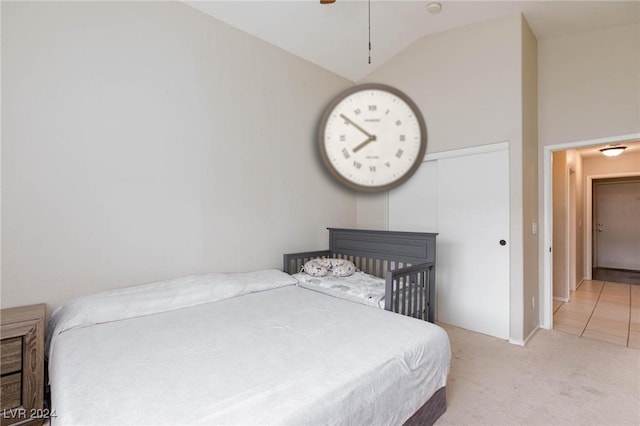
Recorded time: 7:51
